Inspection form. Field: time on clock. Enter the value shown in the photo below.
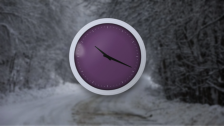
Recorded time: 10:19
